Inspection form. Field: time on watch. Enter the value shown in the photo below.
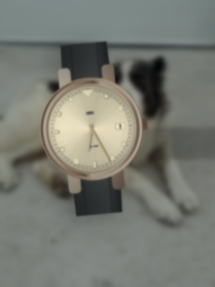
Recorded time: 6:26
